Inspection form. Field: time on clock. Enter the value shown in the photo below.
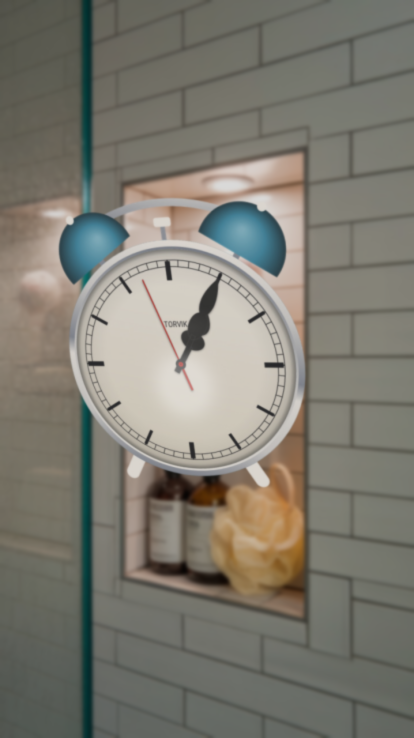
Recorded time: 1:04:57
